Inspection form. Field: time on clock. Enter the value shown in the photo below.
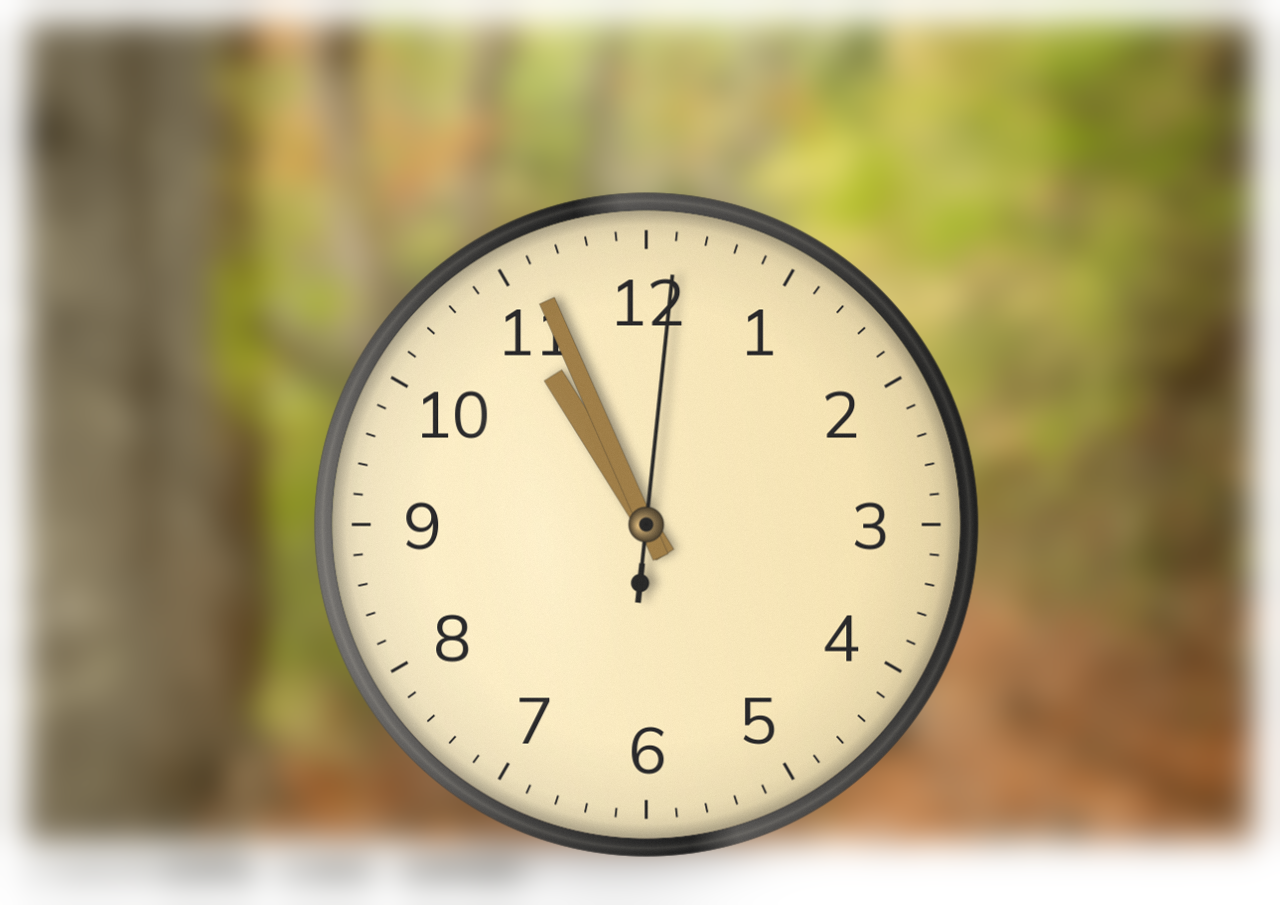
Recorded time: 10:56:01
